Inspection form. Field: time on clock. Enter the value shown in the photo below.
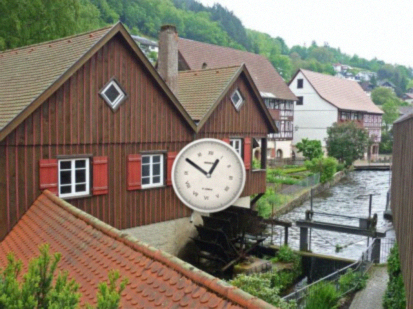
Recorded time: 12:50
